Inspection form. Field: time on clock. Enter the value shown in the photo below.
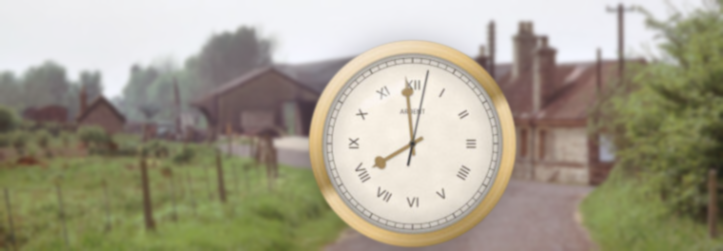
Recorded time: 7:59:02
